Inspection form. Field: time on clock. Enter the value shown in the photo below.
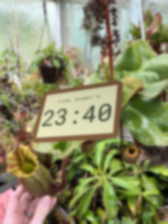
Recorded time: 23:40
